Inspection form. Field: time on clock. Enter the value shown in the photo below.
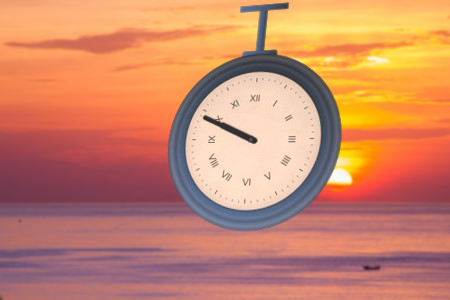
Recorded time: 9:49
